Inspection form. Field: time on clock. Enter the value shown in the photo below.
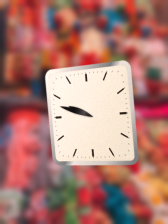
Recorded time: 9:48
